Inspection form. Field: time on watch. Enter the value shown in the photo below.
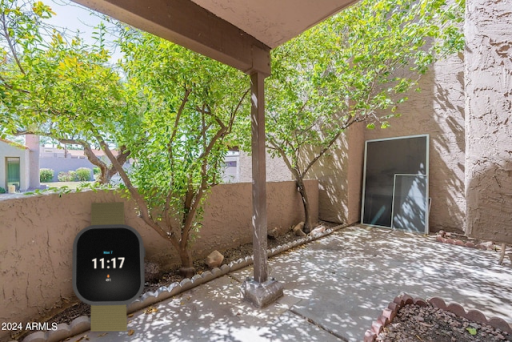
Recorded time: 11:17
